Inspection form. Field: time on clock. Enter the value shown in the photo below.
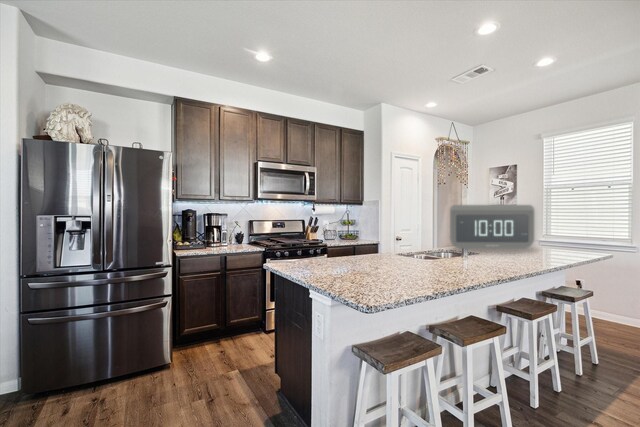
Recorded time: 10:00
